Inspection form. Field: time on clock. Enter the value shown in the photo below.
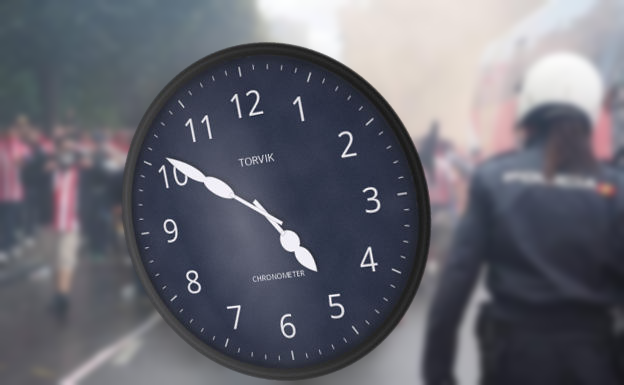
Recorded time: 4:51
